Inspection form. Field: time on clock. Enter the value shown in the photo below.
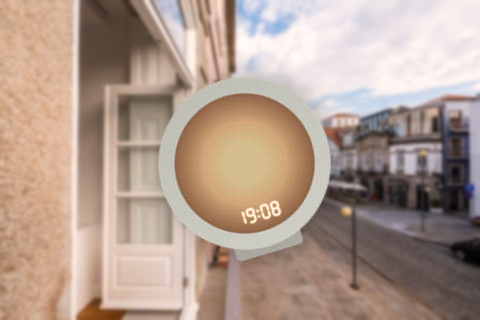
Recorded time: 19:08
